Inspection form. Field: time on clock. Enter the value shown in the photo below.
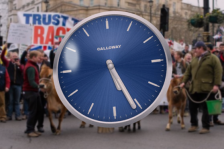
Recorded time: 5:26
